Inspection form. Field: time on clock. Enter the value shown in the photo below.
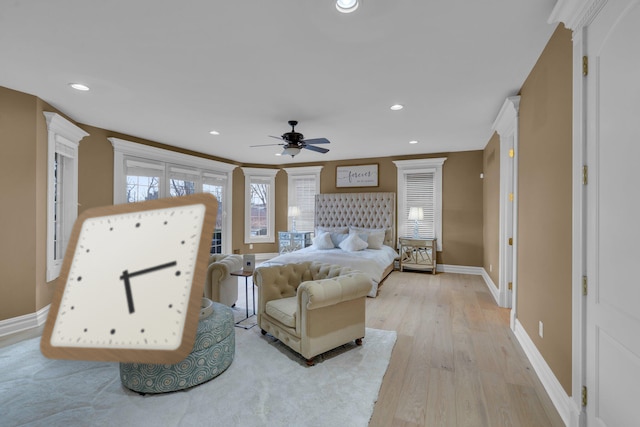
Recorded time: 5:13
